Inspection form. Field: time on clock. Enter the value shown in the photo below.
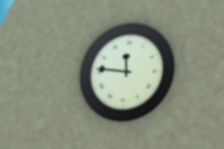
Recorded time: 11:46
